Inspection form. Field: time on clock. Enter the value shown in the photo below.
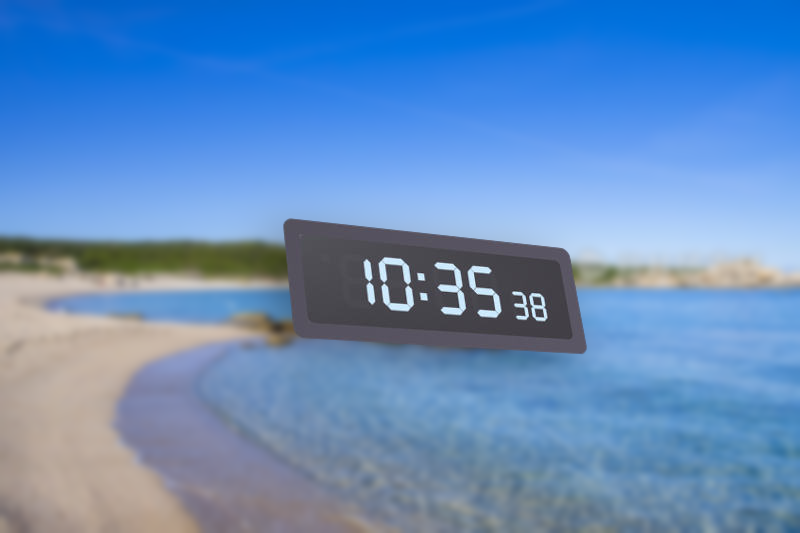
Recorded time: 10:35:38
